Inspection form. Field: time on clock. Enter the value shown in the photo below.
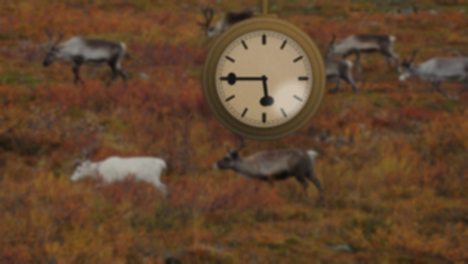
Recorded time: 5:45
